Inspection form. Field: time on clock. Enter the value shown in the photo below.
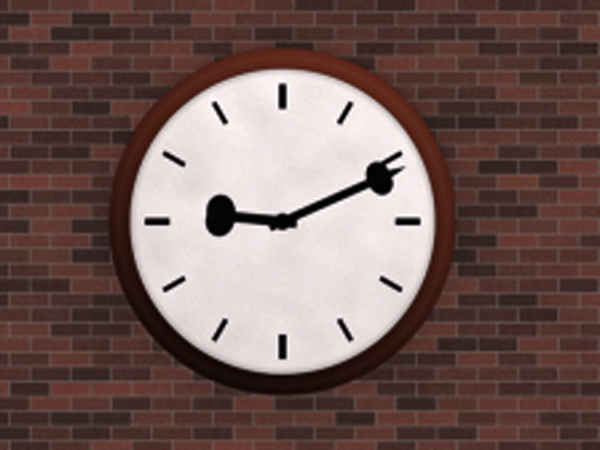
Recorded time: 9:11
